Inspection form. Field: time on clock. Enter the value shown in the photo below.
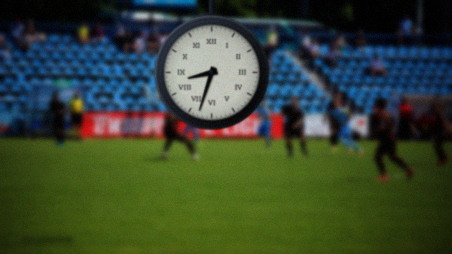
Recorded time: 8:33
